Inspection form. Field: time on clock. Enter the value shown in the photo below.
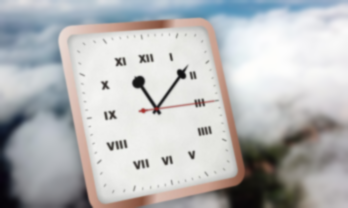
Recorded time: 11:08:15
